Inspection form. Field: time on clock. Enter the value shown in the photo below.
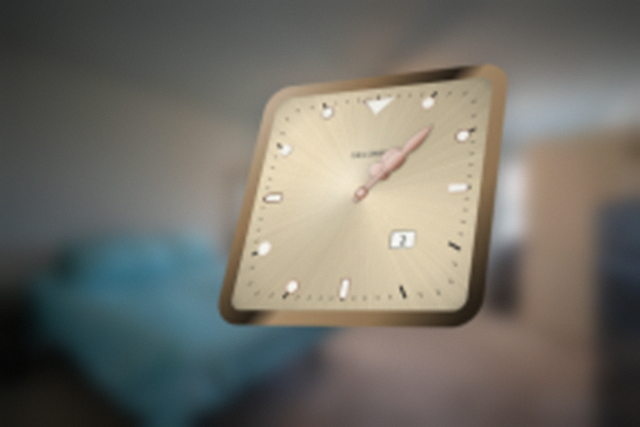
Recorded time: 1:07
